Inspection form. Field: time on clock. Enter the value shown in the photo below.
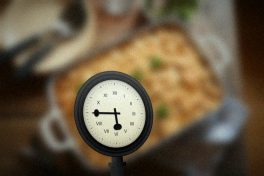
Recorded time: 5:45
